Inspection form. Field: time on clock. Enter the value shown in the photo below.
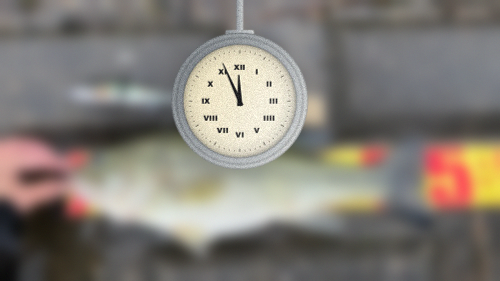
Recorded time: 11:56
